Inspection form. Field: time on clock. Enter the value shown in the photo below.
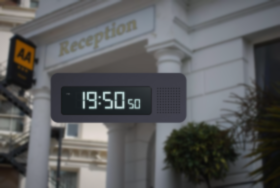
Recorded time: 19:50:50
